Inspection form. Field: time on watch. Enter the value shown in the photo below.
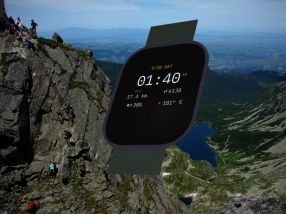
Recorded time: 1:40
